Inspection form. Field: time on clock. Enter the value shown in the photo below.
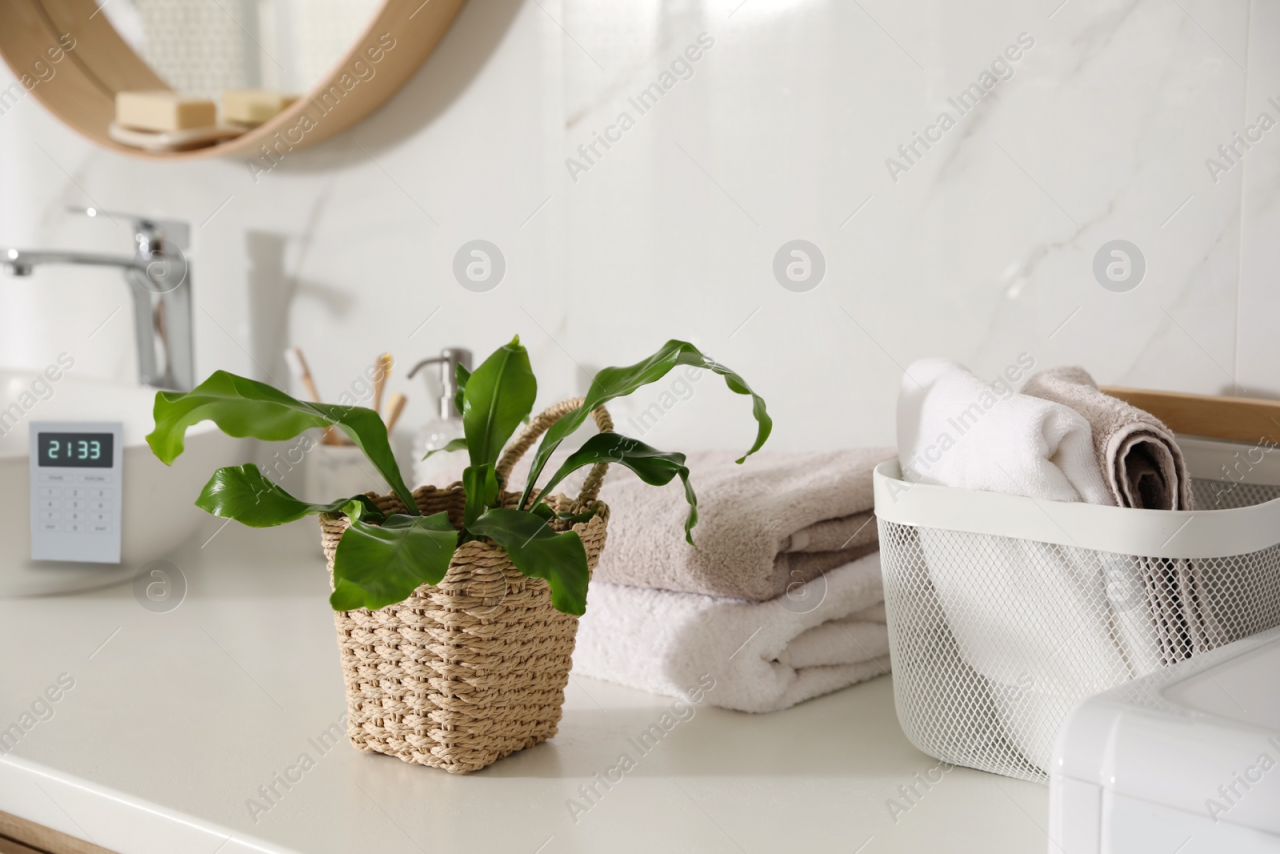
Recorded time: 21:33
